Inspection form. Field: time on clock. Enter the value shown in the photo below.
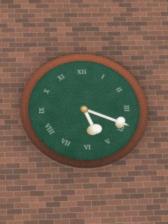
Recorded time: 5:19
